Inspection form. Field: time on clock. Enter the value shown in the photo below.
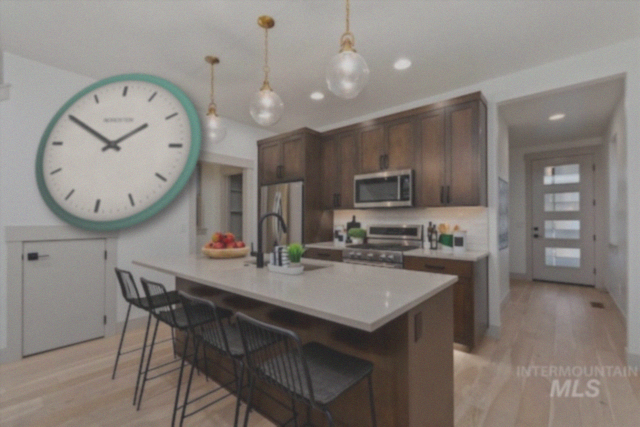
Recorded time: 1:50
